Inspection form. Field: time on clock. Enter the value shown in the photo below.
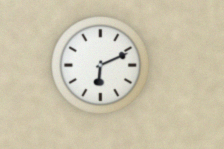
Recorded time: 6:11
